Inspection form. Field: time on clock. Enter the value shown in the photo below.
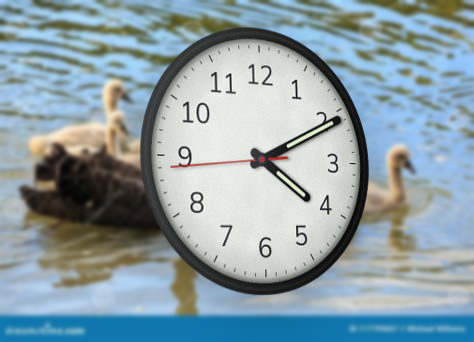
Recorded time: 4:10:44
